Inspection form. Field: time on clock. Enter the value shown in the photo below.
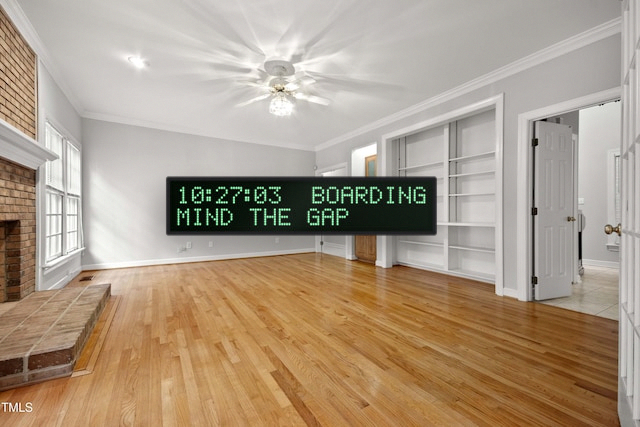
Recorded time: 10:27:03
